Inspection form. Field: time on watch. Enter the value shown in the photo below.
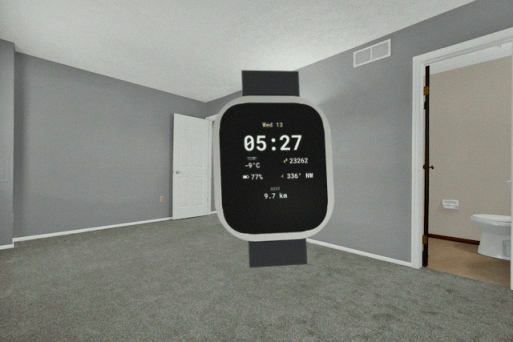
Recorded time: 5:27
